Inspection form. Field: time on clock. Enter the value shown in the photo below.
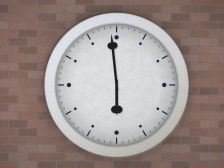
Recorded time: 5:59
